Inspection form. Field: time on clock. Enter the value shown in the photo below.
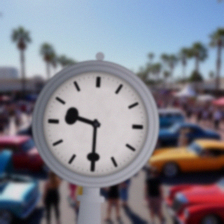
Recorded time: 9:30
